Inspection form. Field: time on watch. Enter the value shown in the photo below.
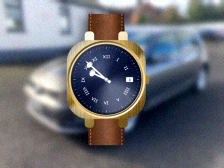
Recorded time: 9:52
